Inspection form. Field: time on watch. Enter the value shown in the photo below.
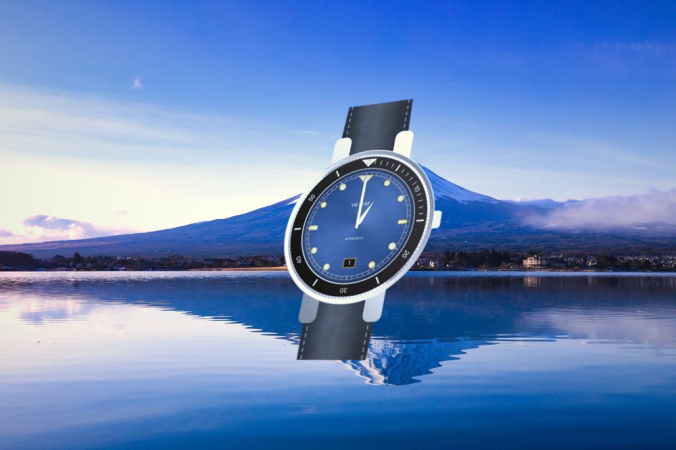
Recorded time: 1:00
